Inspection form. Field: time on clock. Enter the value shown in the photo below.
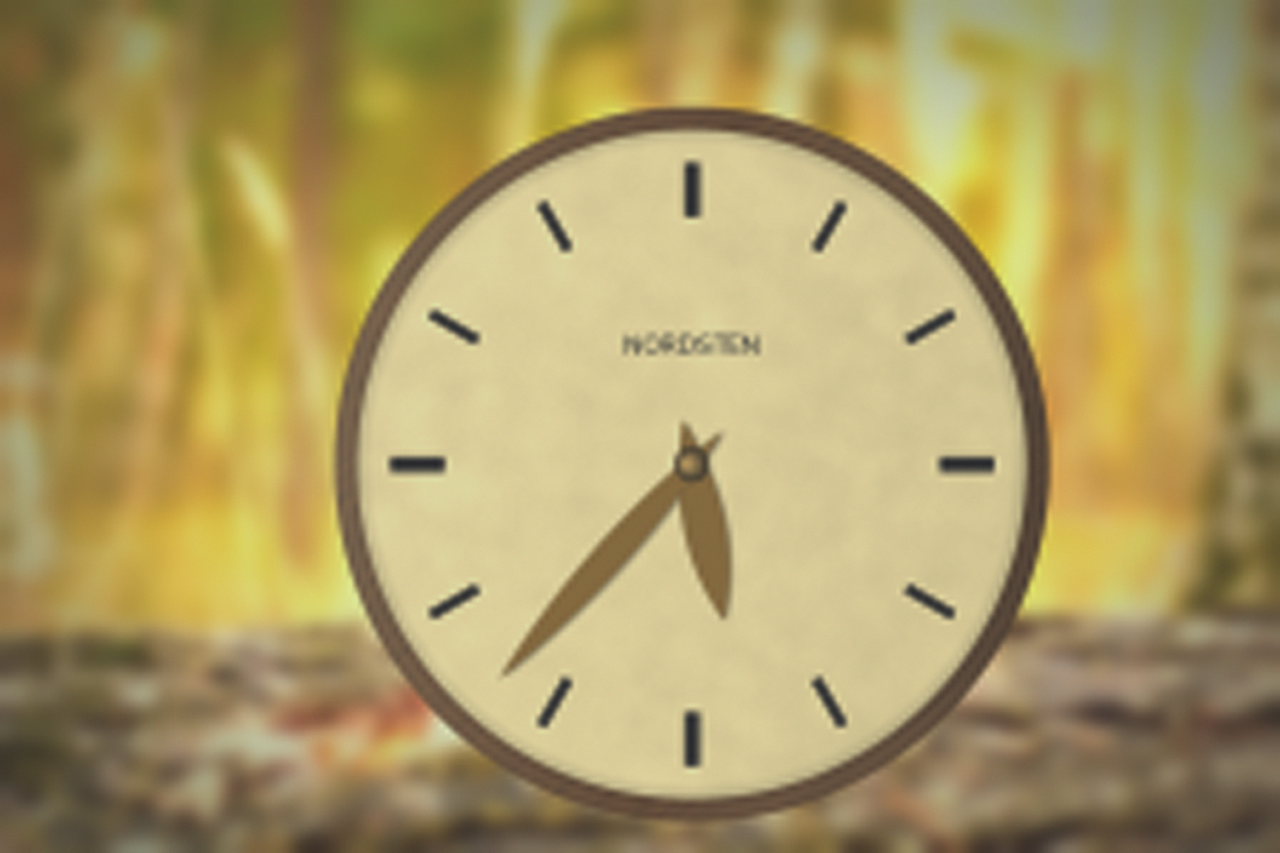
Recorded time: 5:37
